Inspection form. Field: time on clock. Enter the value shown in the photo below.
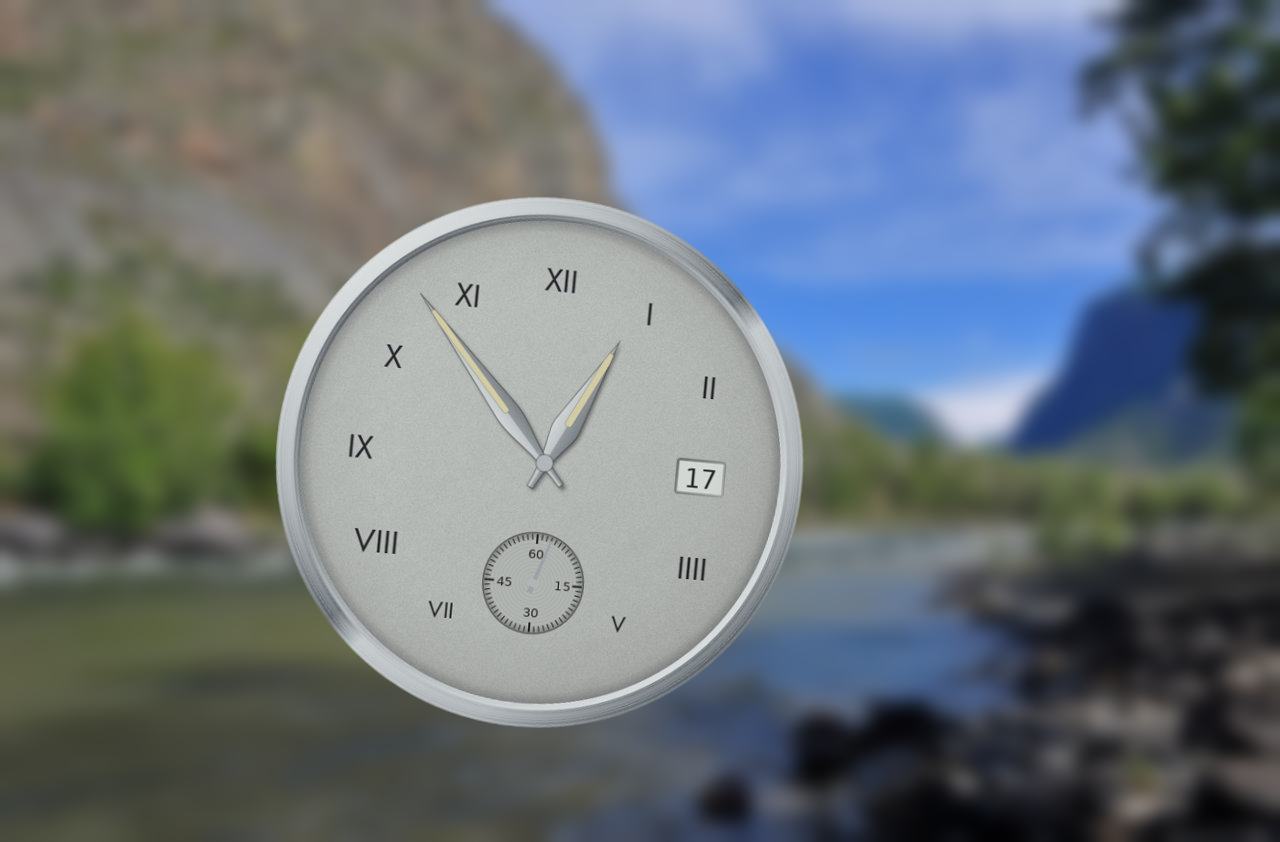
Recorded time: 12:53:03
